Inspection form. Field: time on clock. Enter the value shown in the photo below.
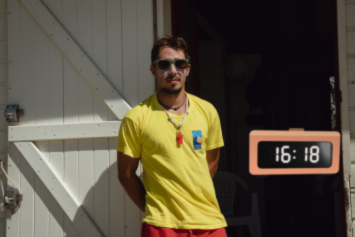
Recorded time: 16:18
